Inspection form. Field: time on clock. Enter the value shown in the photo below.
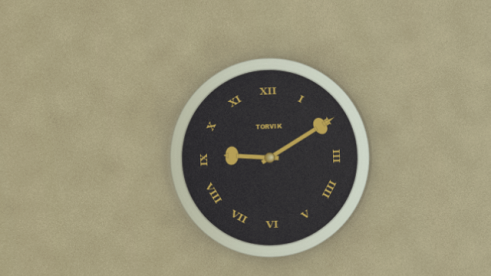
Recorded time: 9:10
